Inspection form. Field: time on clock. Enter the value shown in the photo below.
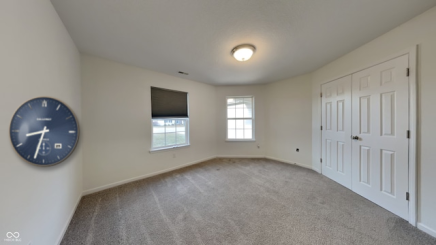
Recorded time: 8:33
